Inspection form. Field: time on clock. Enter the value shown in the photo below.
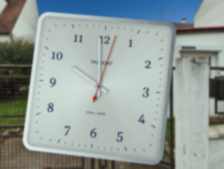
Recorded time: 9:59:02
